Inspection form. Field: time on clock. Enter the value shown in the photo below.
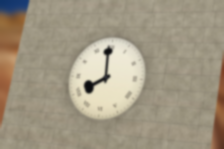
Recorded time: 7:59
